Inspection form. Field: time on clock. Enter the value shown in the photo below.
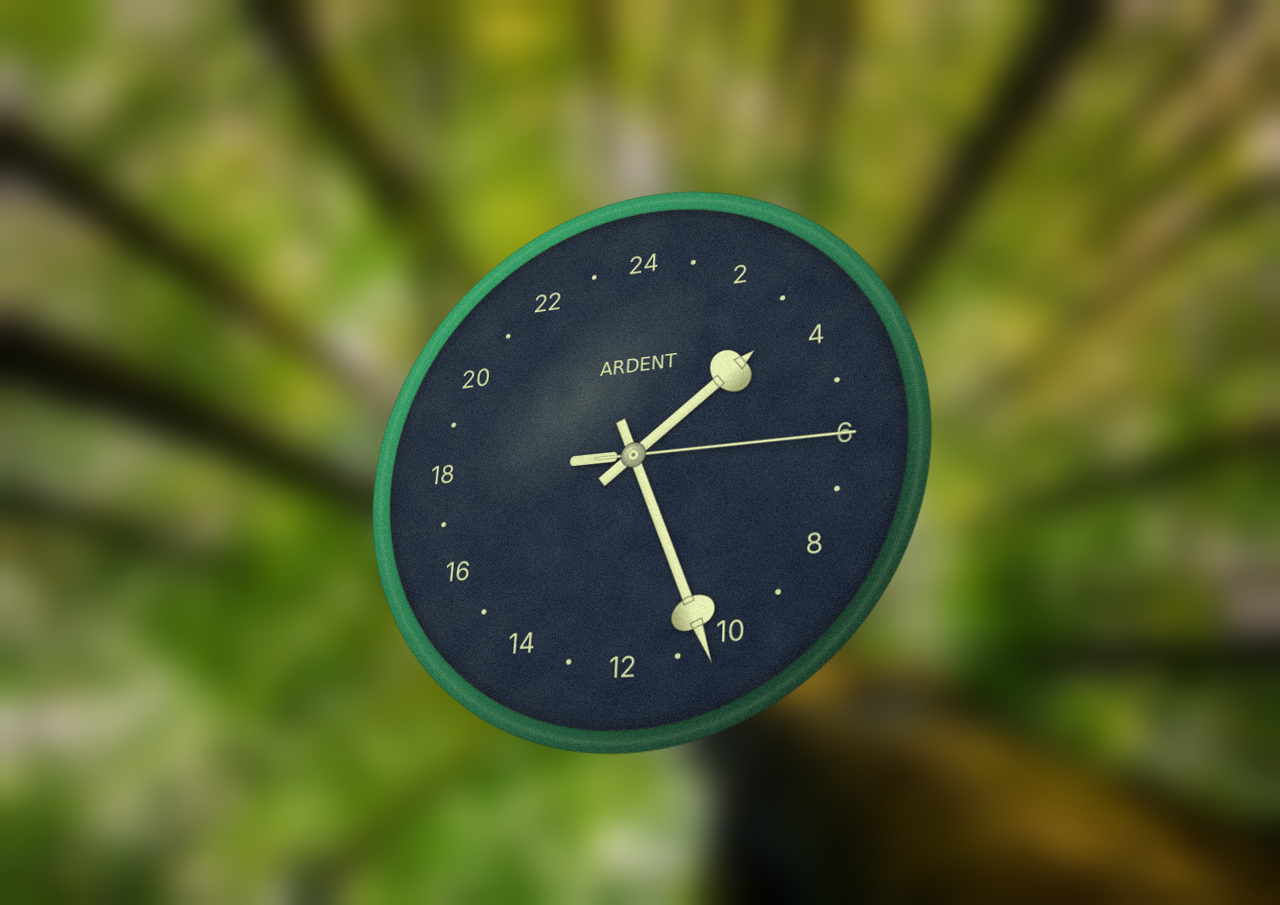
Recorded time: 3:26:15
